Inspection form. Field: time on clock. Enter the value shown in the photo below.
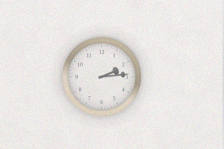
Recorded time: 2:14
